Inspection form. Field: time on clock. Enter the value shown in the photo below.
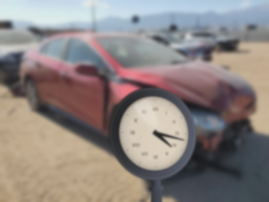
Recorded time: 4:17
